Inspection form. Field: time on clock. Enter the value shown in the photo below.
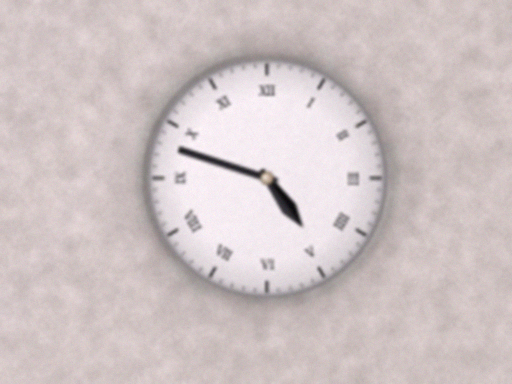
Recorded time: 4:48
